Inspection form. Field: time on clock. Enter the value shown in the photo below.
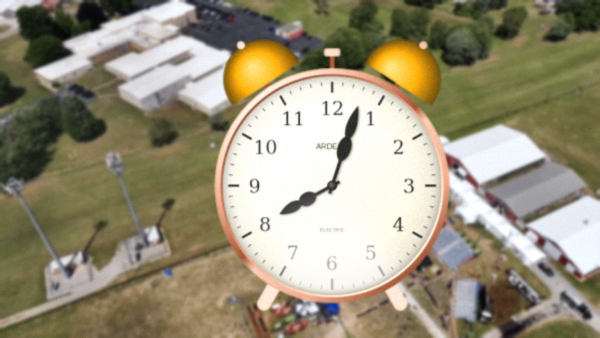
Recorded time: 8:03
